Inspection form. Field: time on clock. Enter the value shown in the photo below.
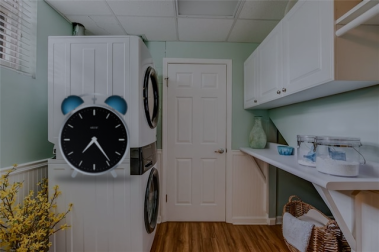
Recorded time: 7:24
